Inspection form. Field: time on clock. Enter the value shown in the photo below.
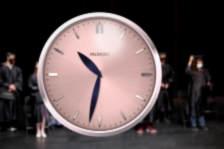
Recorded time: 10:32
